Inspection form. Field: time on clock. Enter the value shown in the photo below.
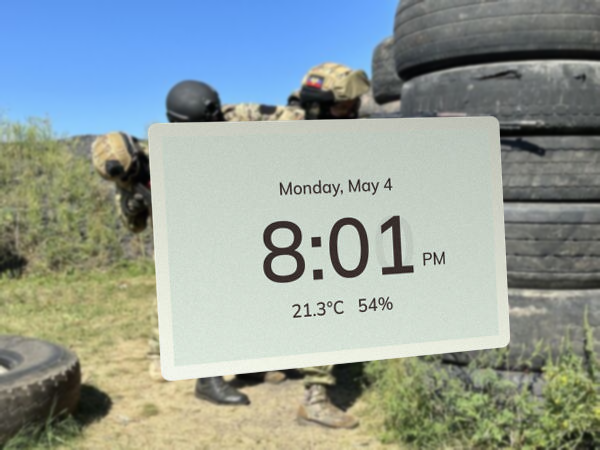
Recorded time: 8:01
